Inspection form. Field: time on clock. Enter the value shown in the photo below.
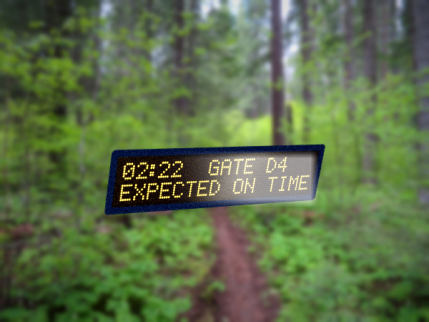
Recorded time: 2:22
